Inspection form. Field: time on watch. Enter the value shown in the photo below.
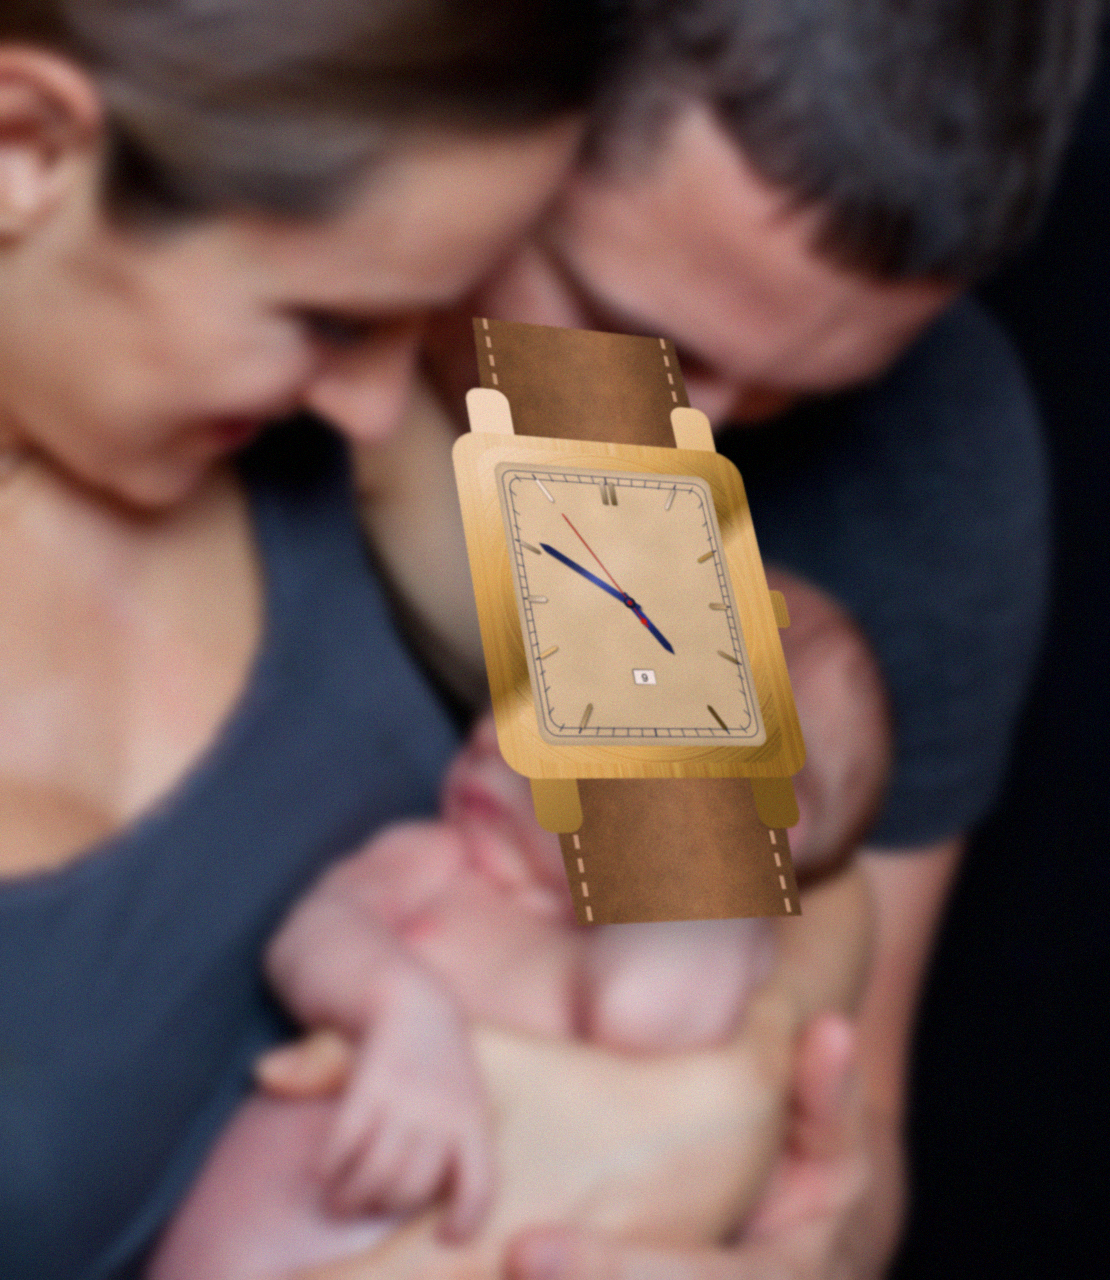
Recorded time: 4:50:55
